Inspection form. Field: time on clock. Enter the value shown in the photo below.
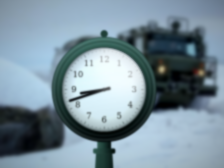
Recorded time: 8:42
